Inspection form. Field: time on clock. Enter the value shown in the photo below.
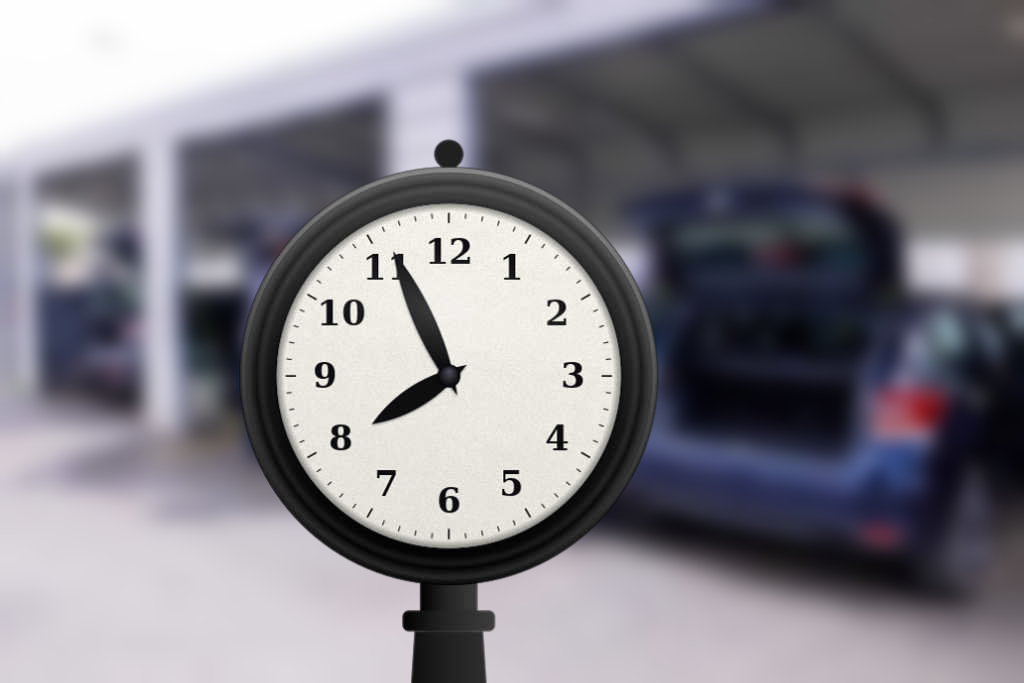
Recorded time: 7:56
